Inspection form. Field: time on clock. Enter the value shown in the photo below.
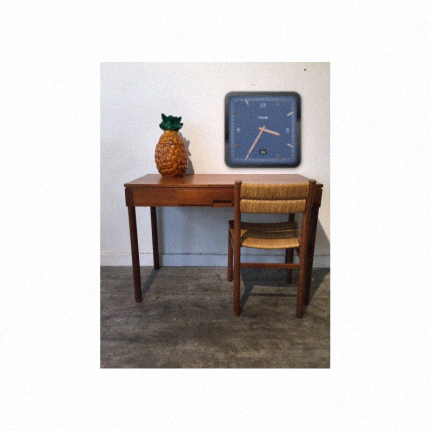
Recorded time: 3:35
